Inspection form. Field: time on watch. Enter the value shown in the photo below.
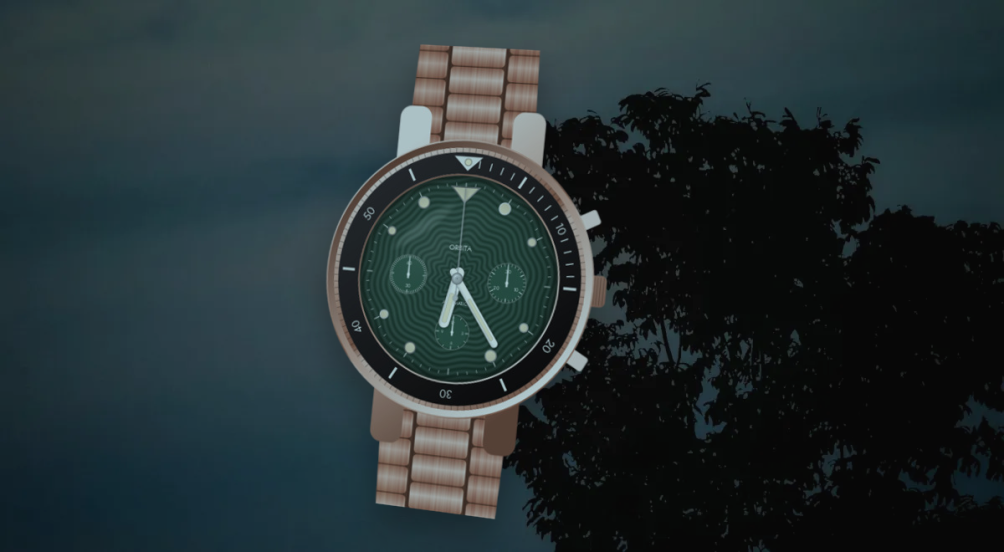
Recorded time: 6:24
